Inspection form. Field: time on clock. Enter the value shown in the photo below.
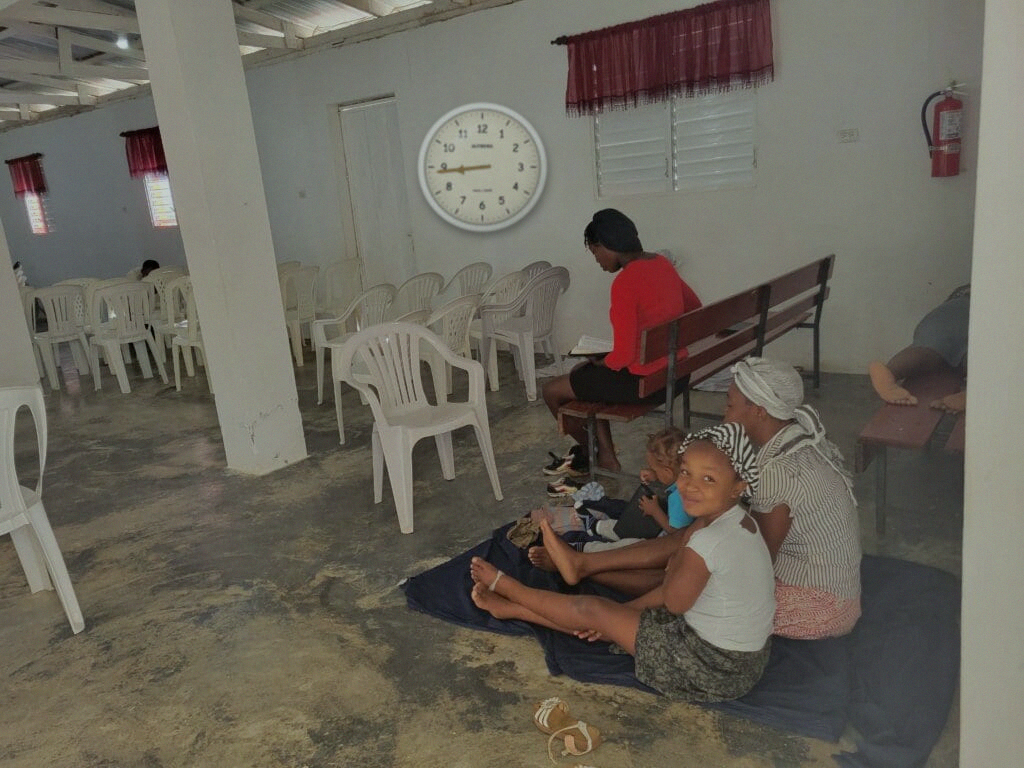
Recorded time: 8:44
